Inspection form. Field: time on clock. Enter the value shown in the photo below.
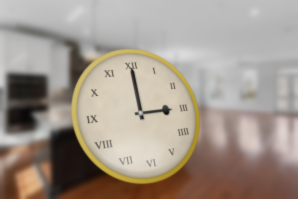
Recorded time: 3:00
